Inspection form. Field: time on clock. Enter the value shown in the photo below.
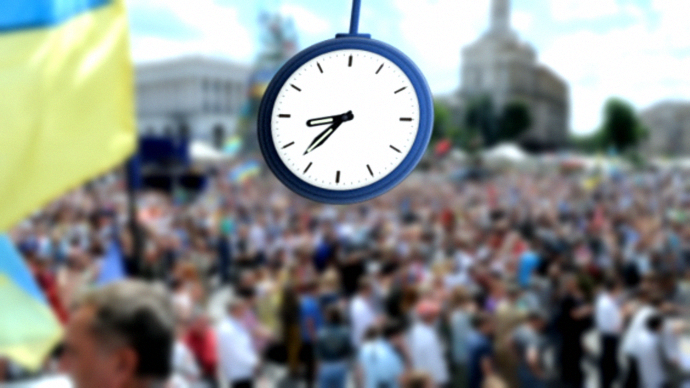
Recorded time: 8:37
